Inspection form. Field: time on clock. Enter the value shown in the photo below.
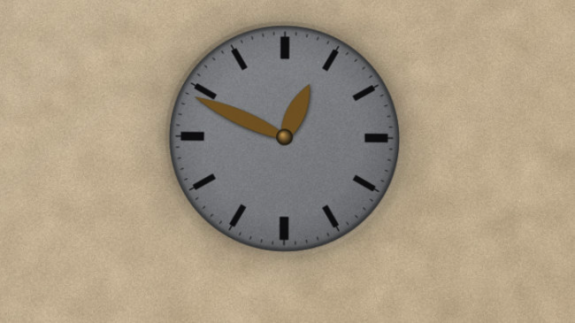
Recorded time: 12:49
